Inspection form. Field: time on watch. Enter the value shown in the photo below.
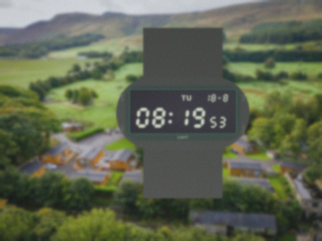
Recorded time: 8:19:53
